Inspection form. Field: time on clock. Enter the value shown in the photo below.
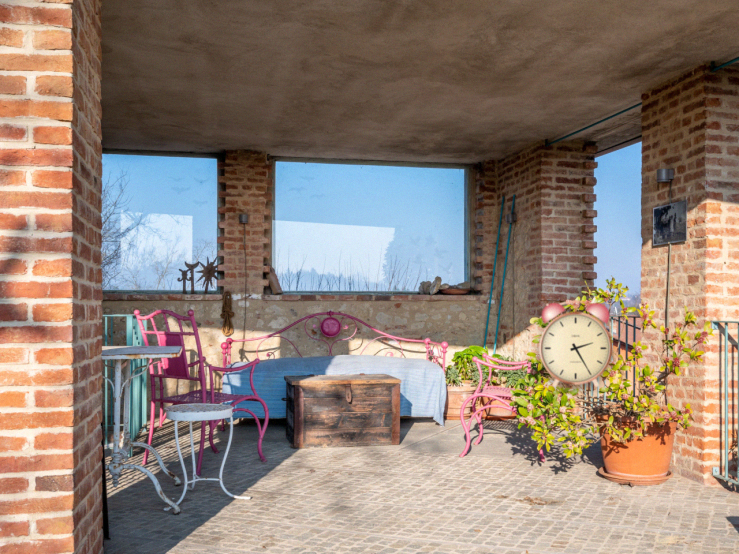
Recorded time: 2:25
